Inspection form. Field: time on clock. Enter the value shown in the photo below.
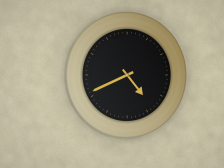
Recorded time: 4:41
